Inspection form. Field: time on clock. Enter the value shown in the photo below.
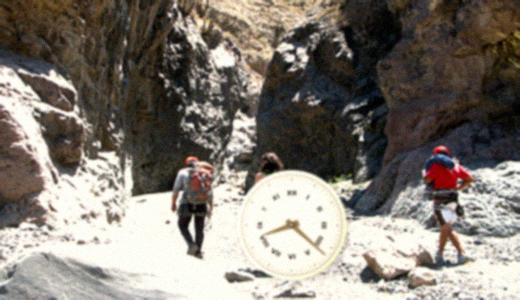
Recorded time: 8:22
